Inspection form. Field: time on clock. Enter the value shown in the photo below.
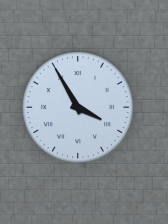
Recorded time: 3:55
